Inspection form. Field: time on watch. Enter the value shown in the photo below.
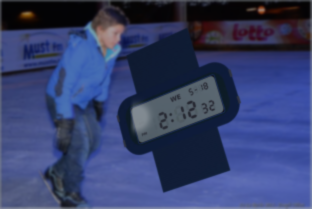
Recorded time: 2:12:32
